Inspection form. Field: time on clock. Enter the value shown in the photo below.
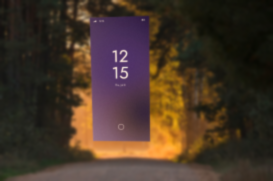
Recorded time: 12:15
